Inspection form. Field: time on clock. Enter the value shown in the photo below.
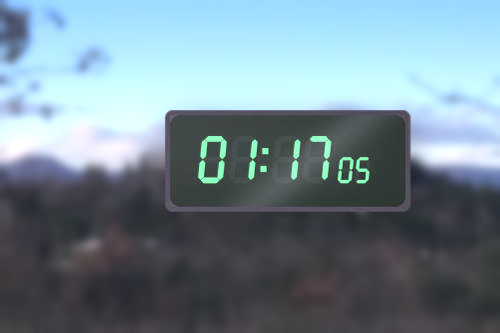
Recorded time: 1:17:05
